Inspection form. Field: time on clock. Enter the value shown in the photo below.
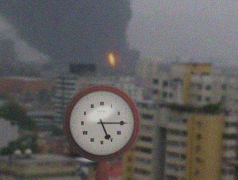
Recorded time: 5:15
